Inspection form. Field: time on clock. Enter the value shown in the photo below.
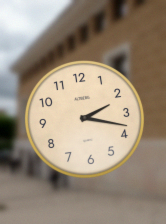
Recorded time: 2:18
